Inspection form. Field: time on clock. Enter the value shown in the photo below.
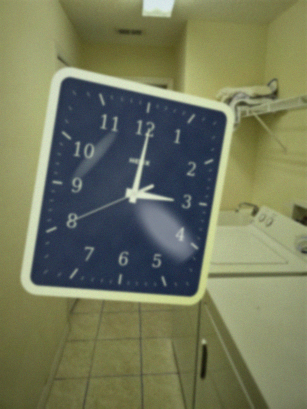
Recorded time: 3:00:40
